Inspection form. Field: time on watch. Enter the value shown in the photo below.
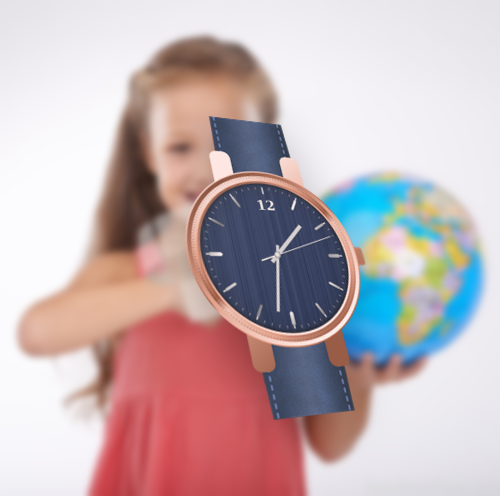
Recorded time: 1:32:12
